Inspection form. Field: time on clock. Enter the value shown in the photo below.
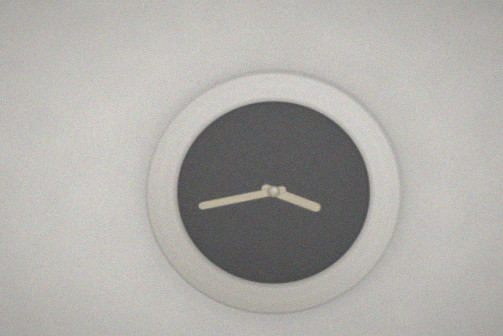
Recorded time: 3:43
